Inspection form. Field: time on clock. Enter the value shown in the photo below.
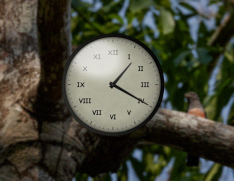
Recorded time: 1:20
